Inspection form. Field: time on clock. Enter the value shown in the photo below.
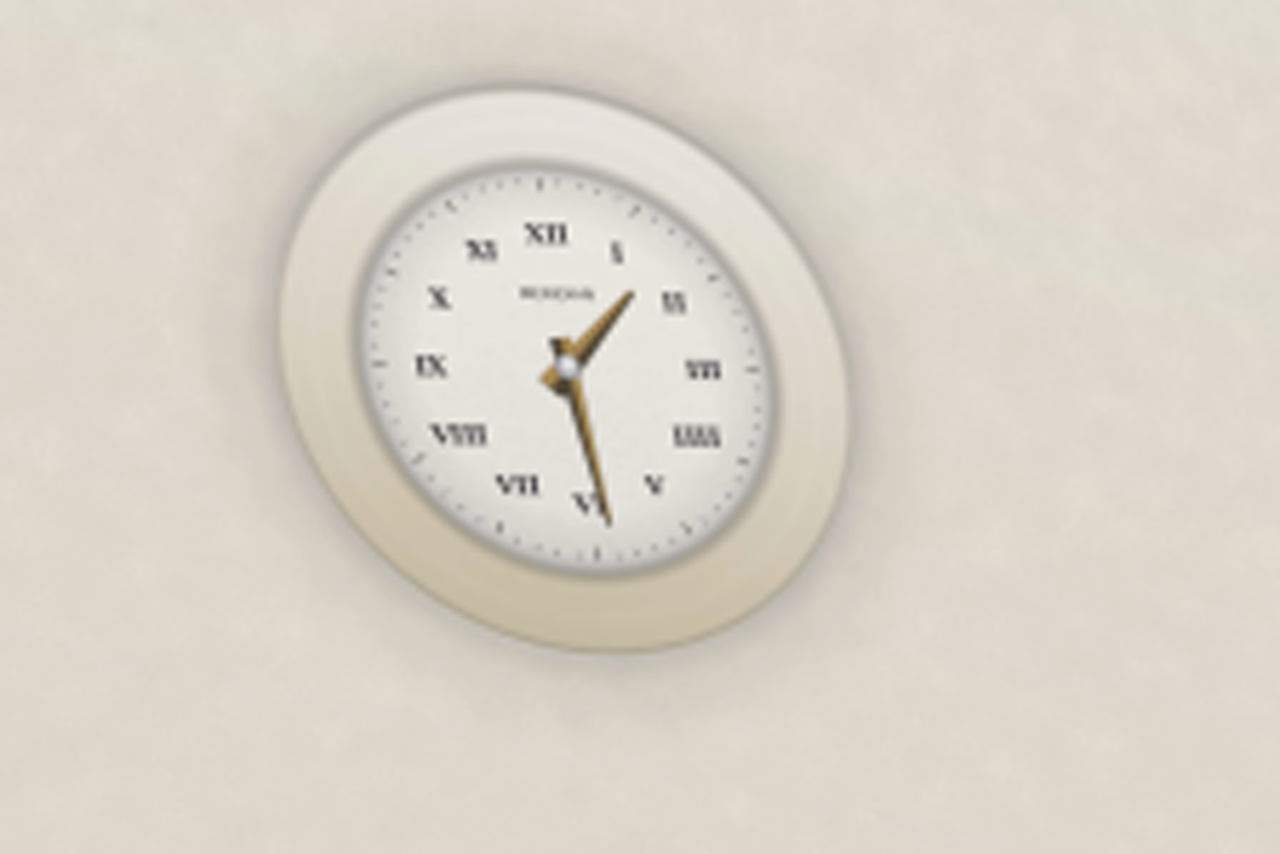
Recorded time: 1:29
